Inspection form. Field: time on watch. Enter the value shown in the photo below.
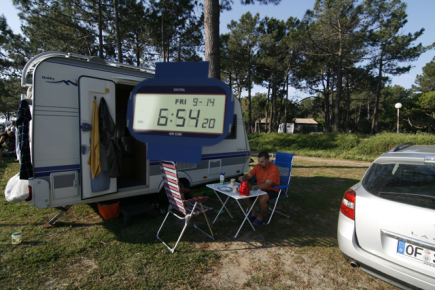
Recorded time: 6:54:20
